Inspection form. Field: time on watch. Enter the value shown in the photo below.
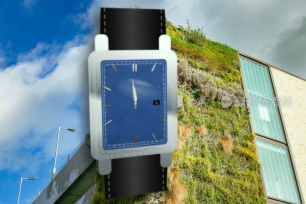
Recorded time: 11:59
